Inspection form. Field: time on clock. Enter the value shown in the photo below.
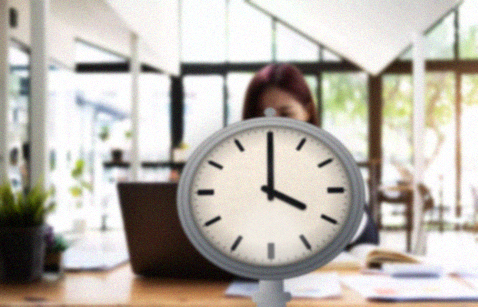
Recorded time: 4:00
